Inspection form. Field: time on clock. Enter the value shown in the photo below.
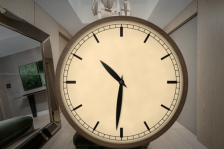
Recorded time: 10:31
